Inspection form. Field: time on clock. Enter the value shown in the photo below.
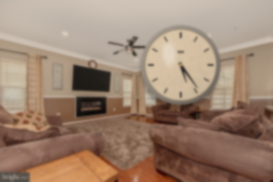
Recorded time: 5:24
